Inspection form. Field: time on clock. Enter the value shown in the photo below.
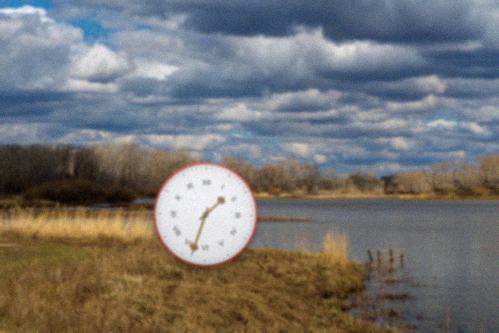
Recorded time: 1:33
